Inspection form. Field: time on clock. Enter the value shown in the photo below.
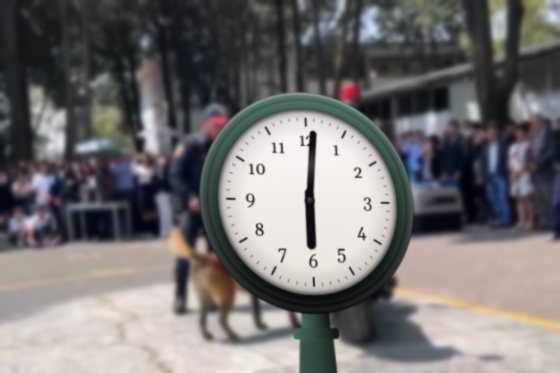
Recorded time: 6:01
